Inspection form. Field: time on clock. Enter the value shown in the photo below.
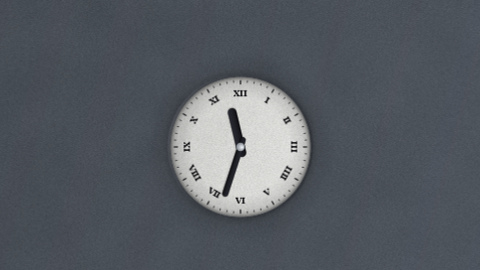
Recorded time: 11:33
